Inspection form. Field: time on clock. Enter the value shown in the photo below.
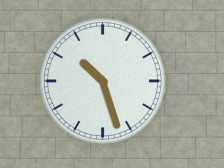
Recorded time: 10:27
